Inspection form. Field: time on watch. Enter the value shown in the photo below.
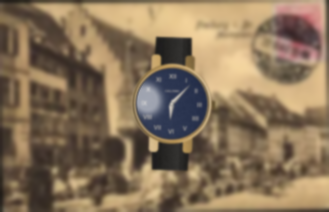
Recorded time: 6:07
